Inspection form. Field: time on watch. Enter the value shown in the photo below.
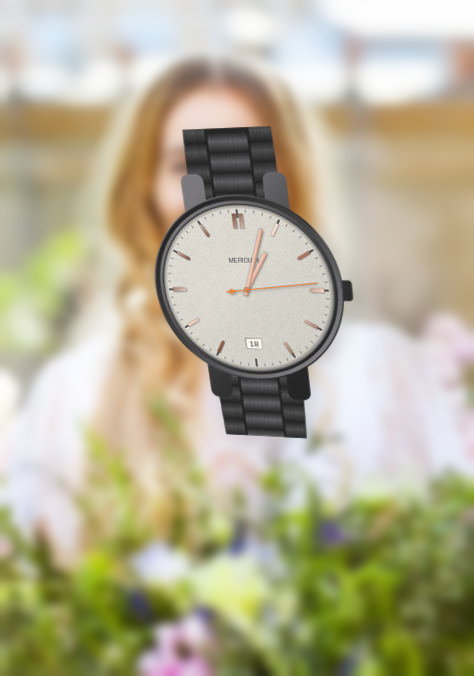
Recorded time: 1:03:14
